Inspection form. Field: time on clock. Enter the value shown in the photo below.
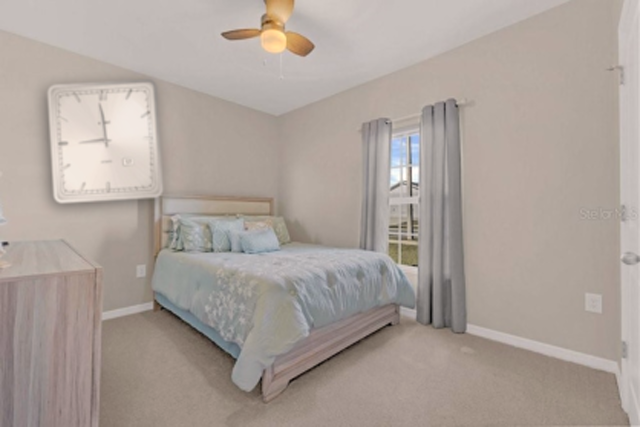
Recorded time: 8:59
